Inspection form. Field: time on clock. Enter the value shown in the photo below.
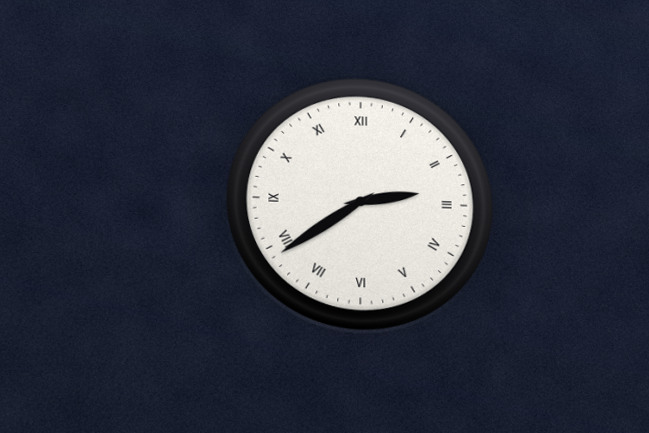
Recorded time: 2:39
